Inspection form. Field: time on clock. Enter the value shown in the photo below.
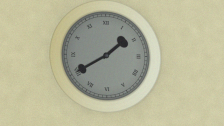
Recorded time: 1:40
